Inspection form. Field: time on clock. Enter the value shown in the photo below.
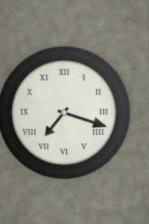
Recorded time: 7:18
